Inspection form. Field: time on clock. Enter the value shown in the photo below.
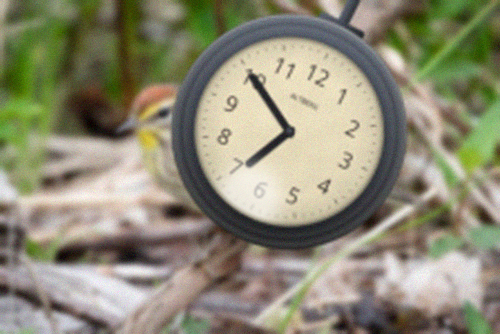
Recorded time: 6:50
